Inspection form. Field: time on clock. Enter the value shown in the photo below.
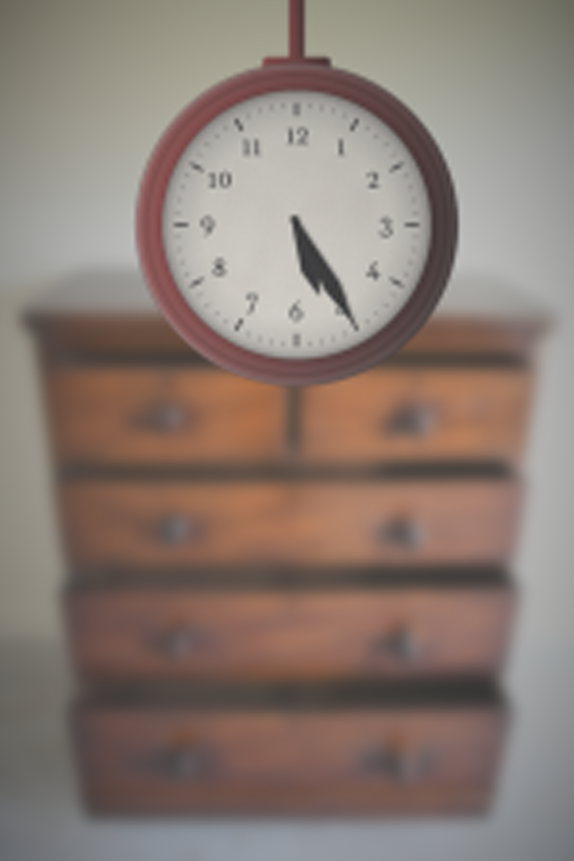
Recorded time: 5:25
